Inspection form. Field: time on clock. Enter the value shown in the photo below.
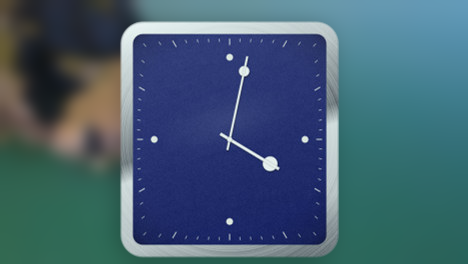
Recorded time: 4:02
